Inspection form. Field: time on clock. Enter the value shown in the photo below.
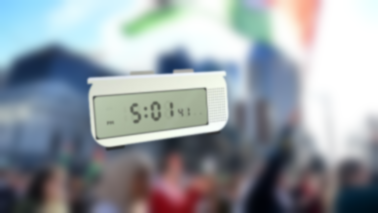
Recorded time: 5:01
